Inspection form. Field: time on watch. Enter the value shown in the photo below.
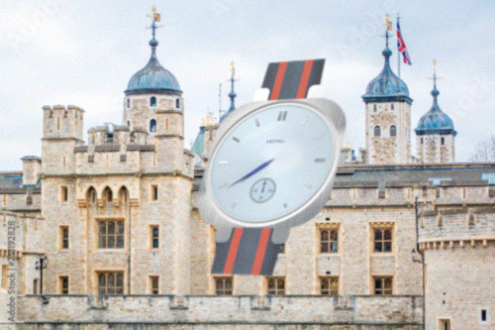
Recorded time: 7:39
